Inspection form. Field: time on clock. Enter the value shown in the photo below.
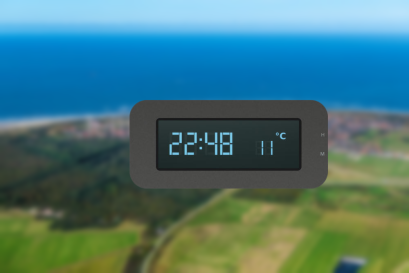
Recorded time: 22:48
